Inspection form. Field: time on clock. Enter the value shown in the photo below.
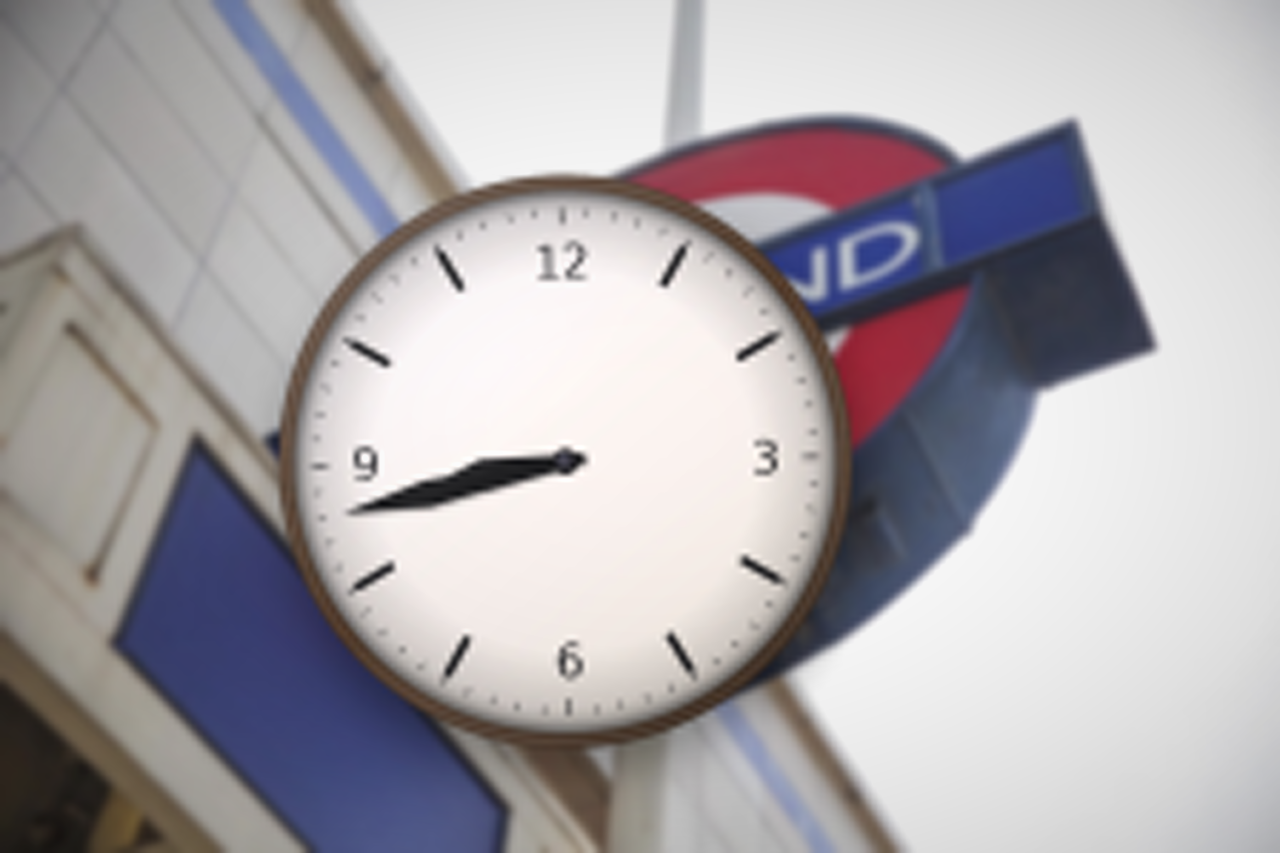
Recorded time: 8:43
